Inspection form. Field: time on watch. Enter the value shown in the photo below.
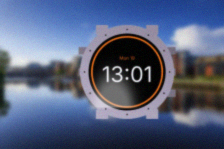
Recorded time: 13:01
